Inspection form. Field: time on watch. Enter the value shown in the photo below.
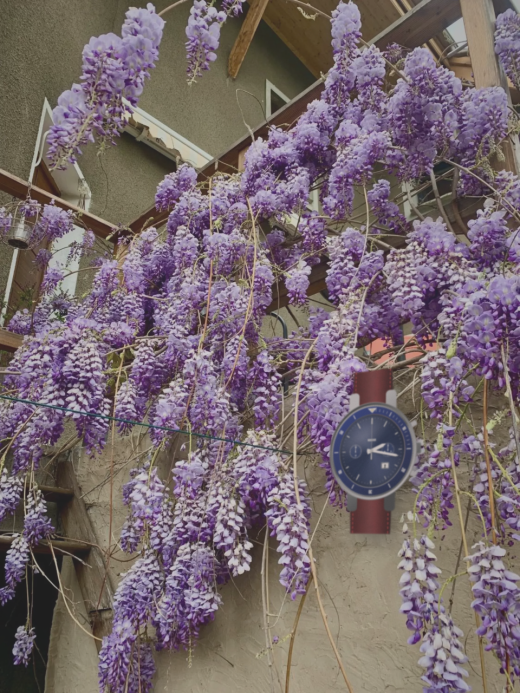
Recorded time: 2:17
